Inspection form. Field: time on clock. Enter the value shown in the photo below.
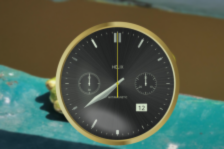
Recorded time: 7:39
